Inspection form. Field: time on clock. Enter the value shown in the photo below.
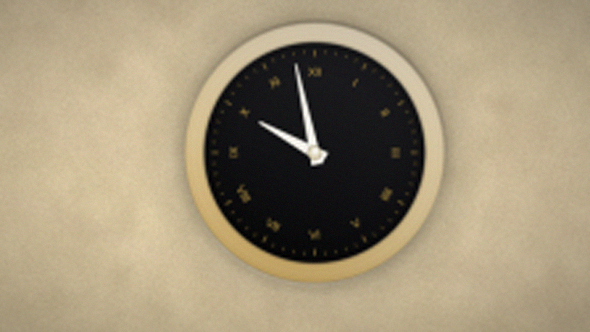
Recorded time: 9:58
